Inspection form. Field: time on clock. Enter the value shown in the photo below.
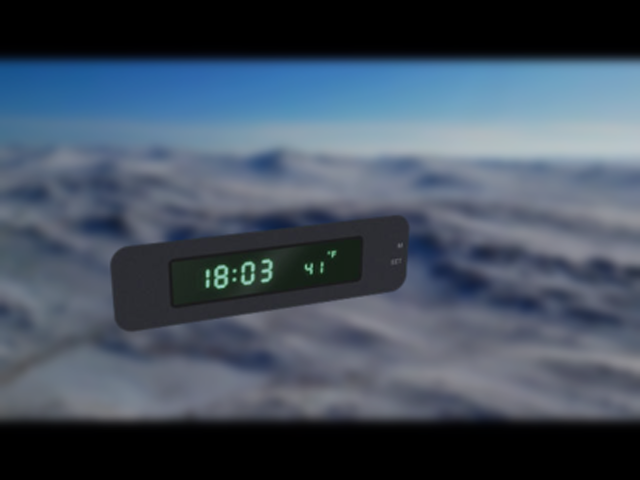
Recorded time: 18:03
